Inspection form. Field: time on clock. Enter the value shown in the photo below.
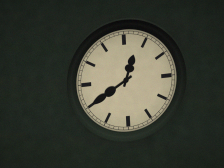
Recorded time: 12:40
